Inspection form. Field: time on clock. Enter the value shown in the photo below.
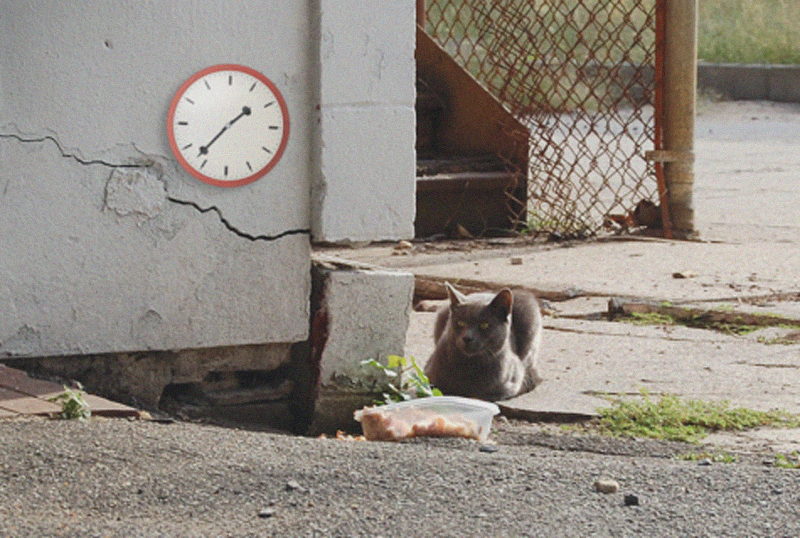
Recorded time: 1:37
